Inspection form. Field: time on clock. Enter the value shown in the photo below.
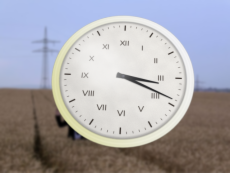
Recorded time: 3:19
